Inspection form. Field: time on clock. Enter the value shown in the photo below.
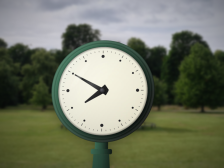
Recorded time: 7:50
